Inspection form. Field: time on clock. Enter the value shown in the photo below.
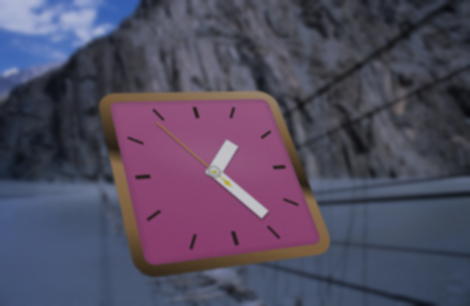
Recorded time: 1:23:54
